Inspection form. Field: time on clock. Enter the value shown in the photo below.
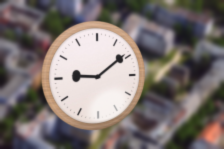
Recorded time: 9:09
